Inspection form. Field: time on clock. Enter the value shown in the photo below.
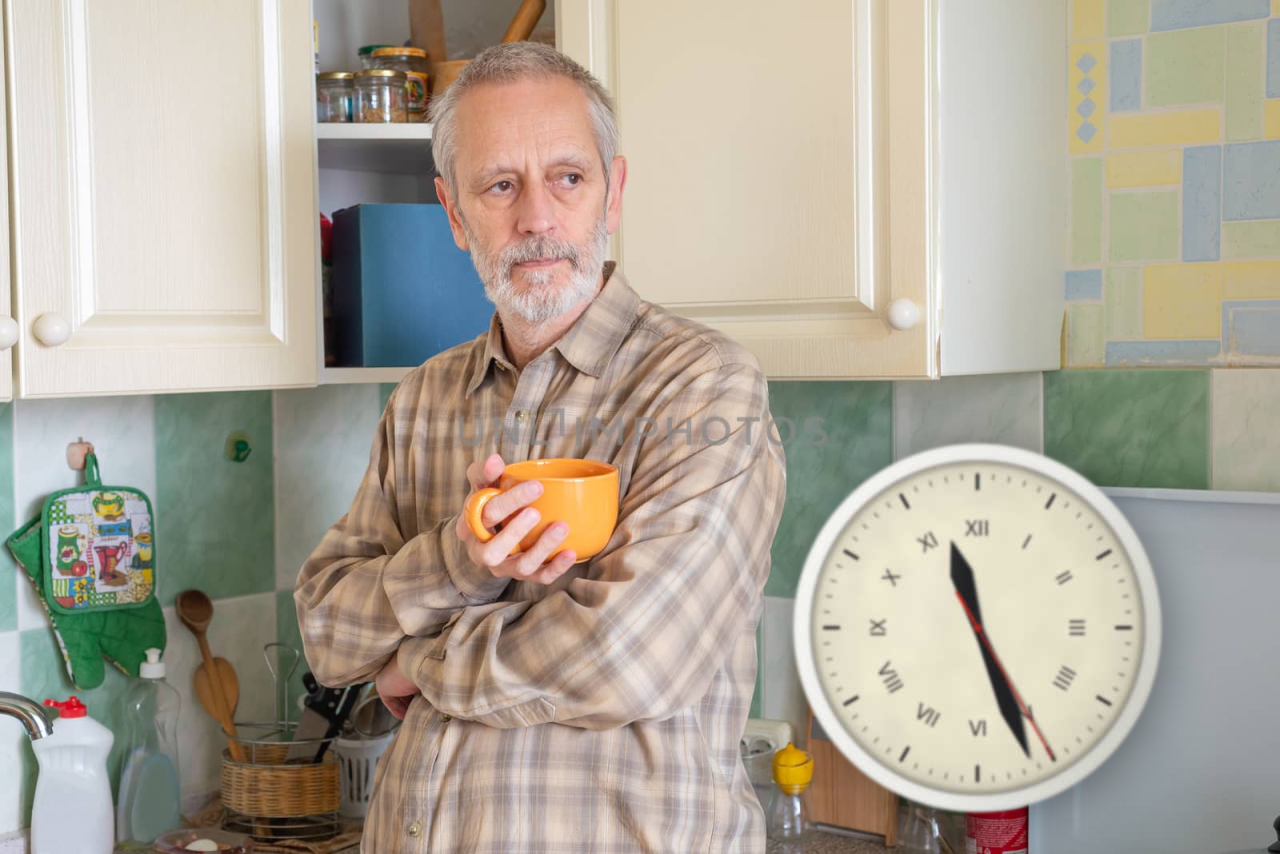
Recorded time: 11:26:25
